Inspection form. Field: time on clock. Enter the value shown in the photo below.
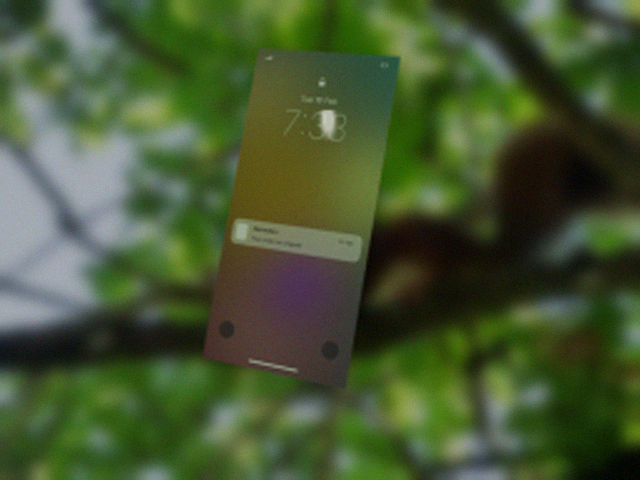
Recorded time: 7:33
